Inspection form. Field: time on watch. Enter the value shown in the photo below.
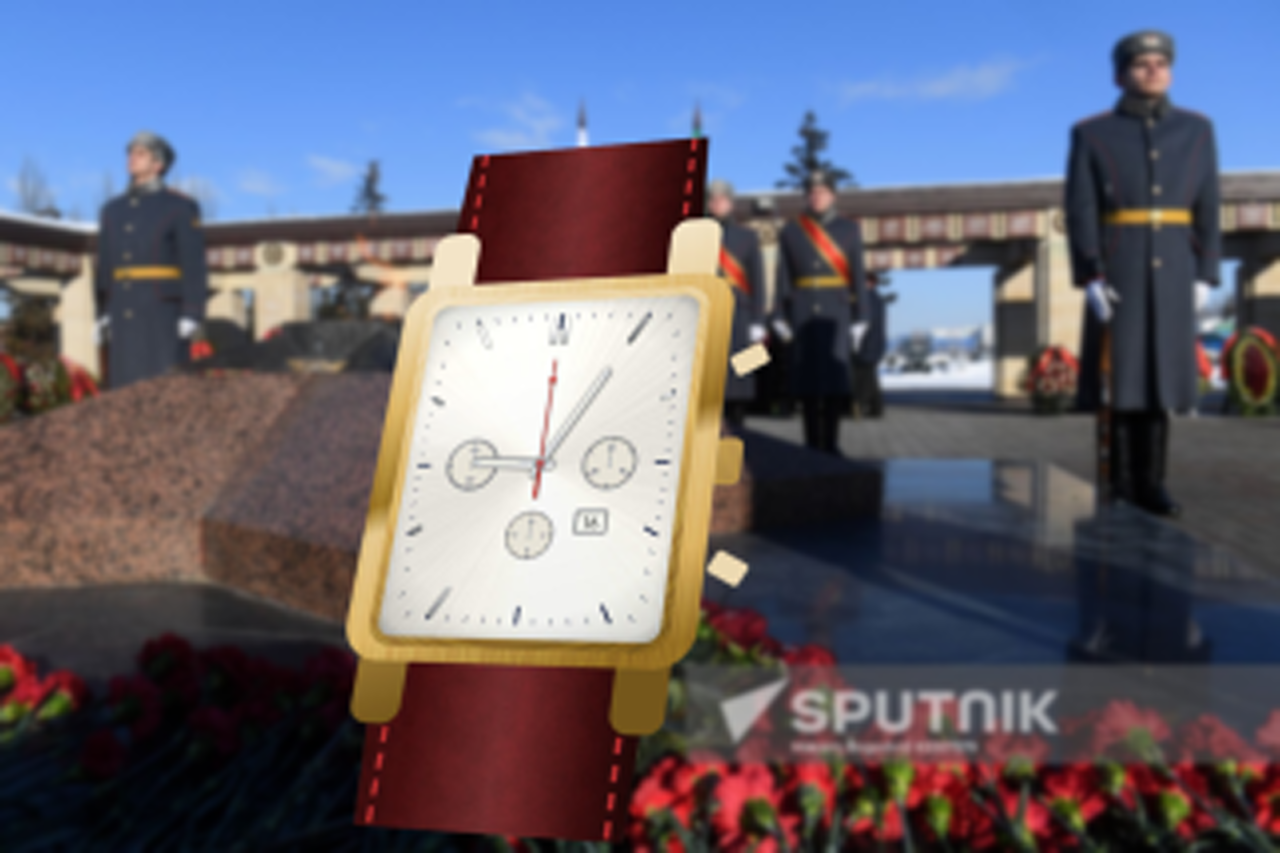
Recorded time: 9:05
